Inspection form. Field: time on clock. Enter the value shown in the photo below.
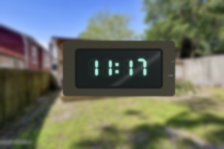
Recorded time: 11:17
